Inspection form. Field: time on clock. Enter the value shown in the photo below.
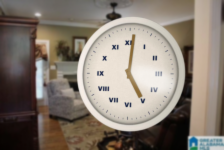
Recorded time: 5:01
